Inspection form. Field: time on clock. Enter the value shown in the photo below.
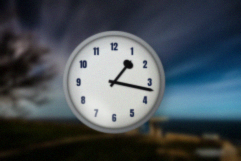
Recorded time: 1:17
